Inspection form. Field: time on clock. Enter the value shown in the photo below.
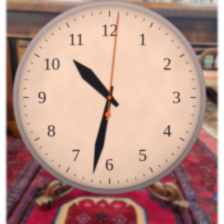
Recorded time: 10:32:01
